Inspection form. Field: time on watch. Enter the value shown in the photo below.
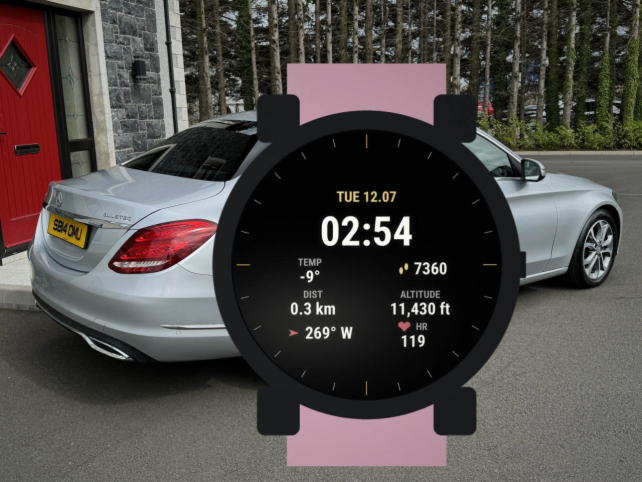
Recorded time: 2:54
